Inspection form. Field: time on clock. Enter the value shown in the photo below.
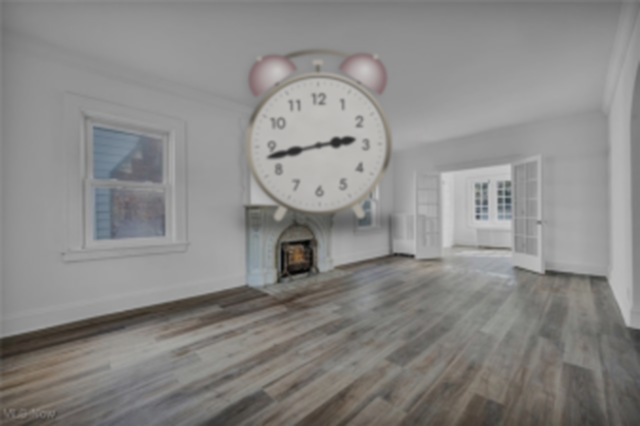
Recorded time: 2:43
